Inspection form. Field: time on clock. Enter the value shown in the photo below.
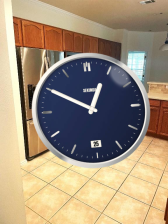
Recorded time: 12:50
